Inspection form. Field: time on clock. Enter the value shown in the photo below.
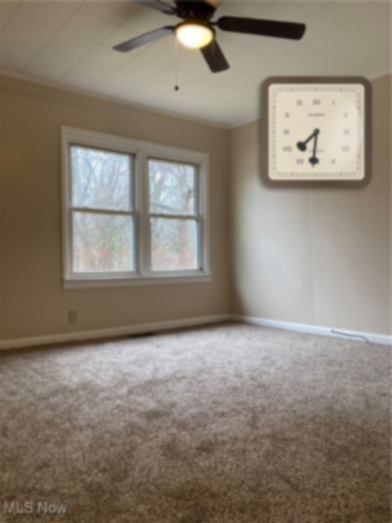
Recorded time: 7:31
